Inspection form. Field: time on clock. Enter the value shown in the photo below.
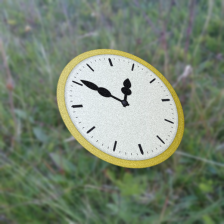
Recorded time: 12:51
